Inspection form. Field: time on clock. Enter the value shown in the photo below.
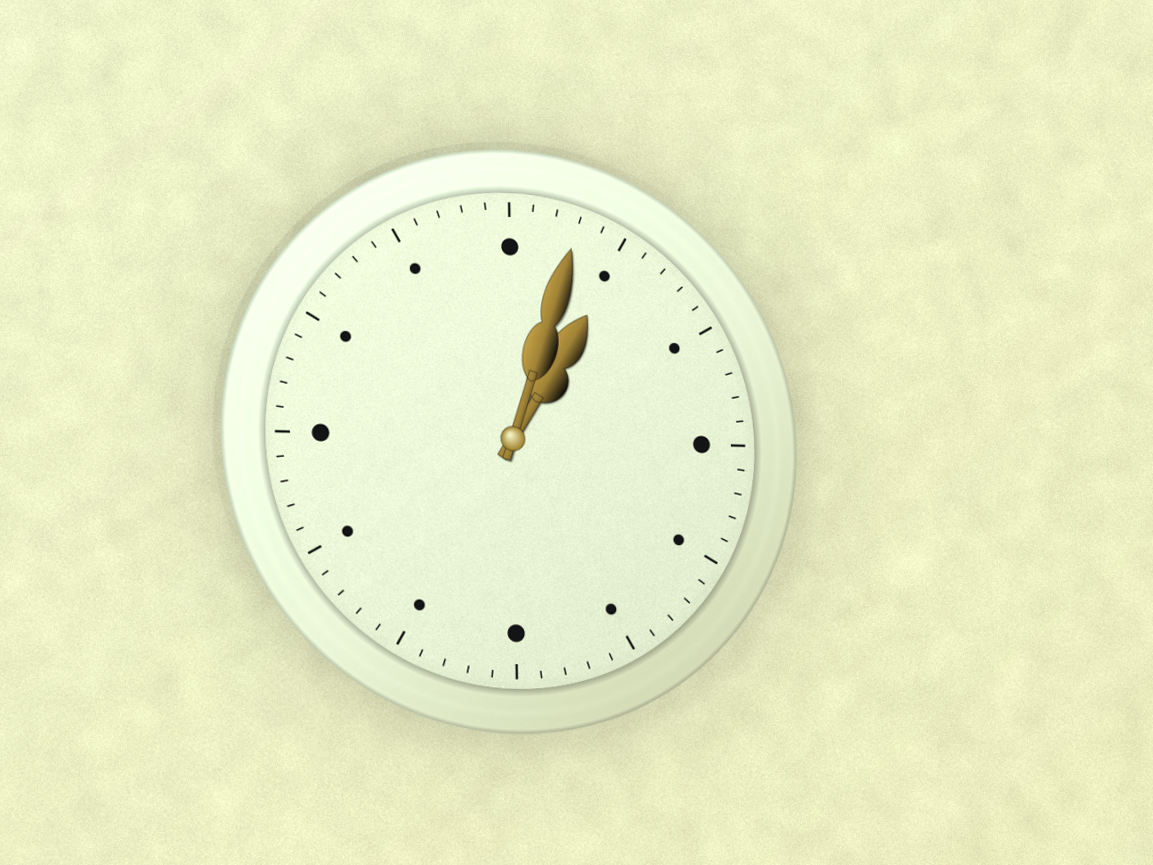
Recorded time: 1:03
